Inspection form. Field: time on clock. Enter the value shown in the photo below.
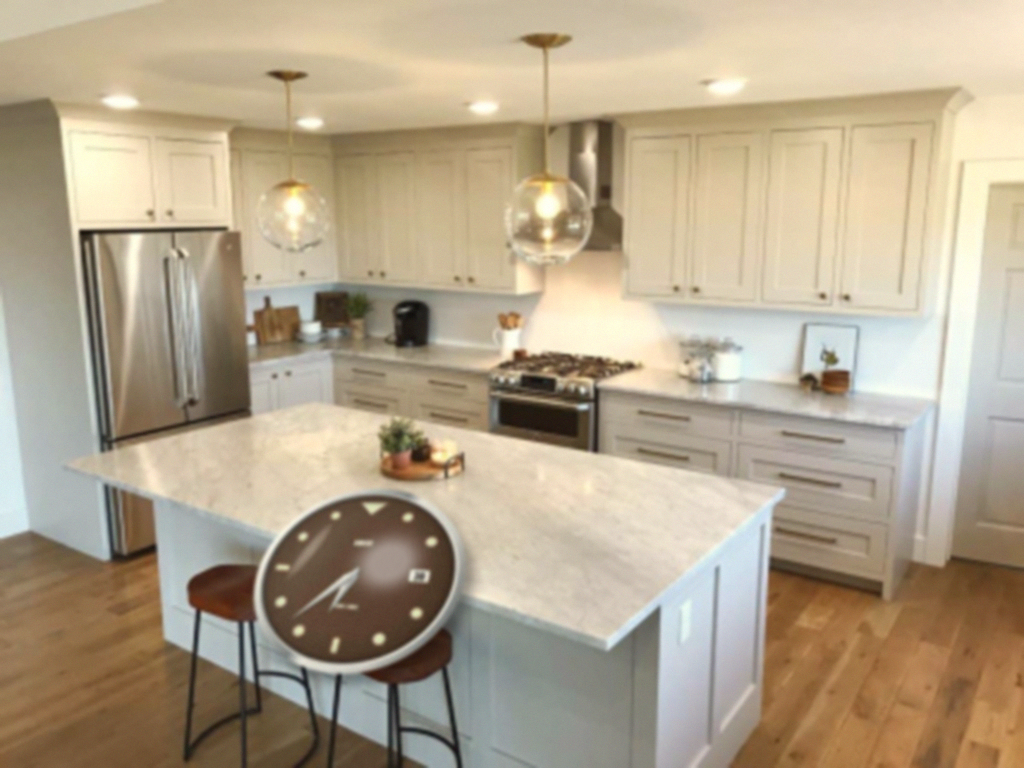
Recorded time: 6:37
